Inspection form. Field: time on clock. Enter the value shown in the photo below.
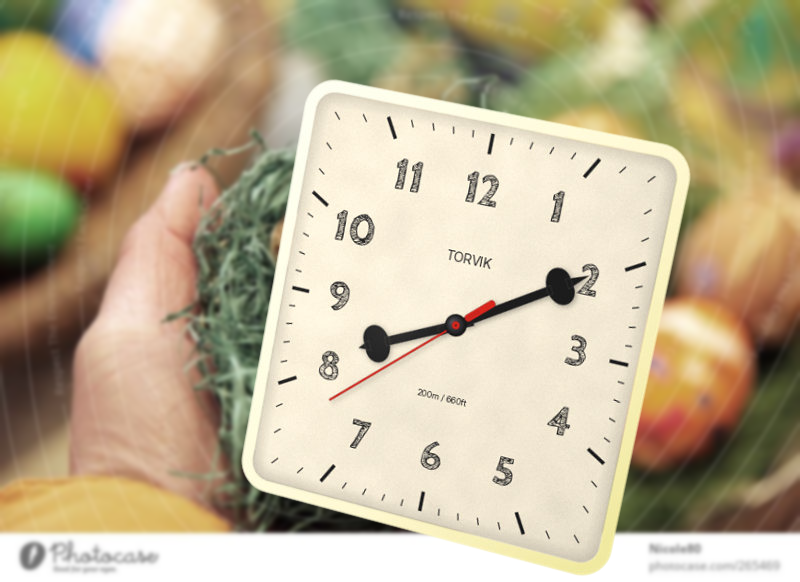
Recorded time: 8:09:38
